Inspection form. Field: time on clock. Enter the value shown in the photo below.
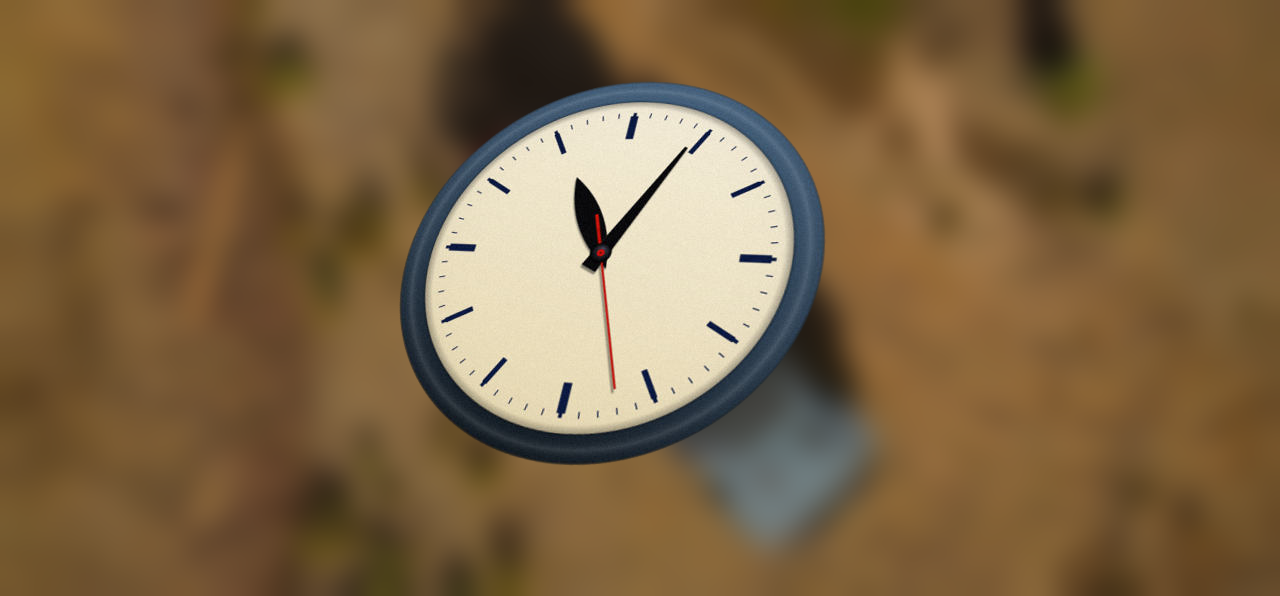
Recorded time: 11:04:27
